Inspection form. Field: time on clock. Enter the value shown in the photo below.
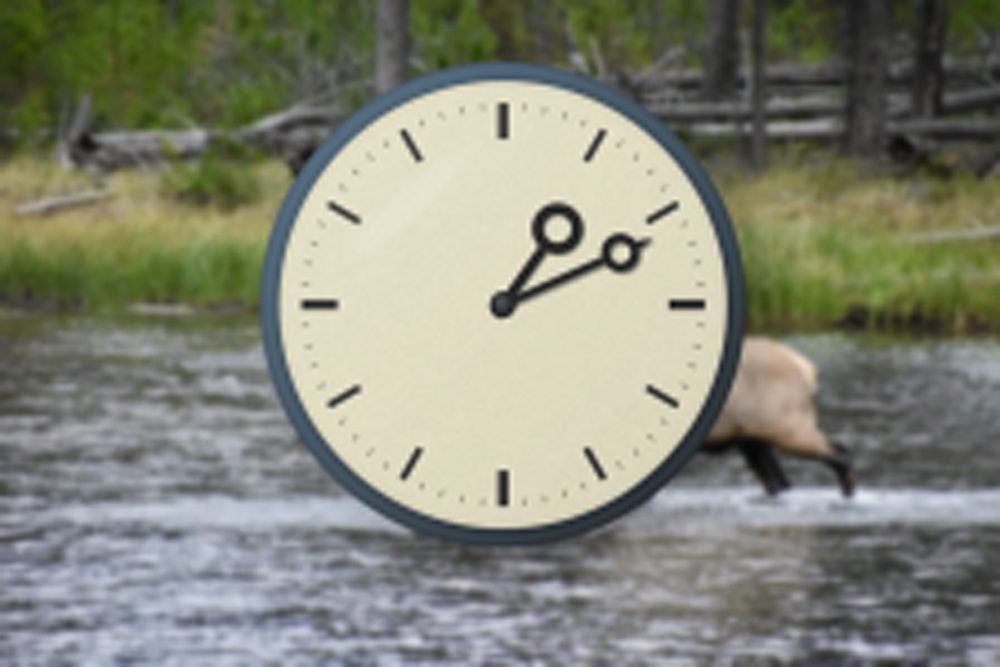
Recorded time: 1:11
